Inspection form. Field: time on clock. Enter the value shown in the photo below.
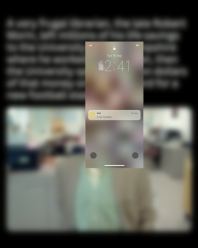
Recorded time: 12:41
